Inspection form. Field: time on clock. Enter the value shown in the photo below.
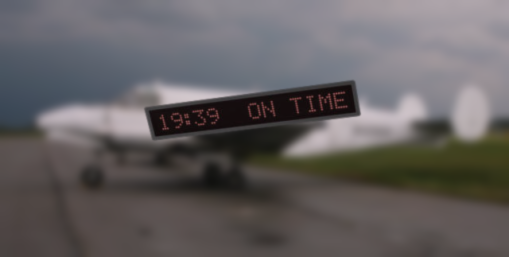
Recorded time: 19:39
